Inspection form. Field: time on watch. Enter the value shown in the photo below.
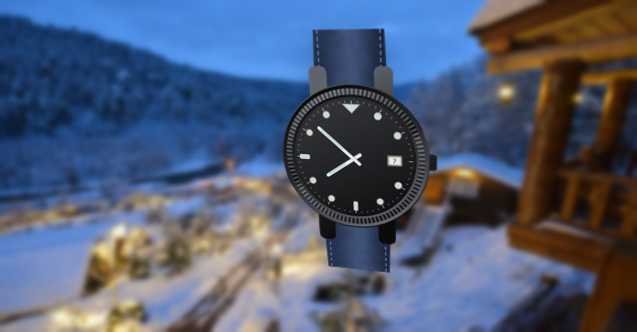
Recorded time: 7:52
